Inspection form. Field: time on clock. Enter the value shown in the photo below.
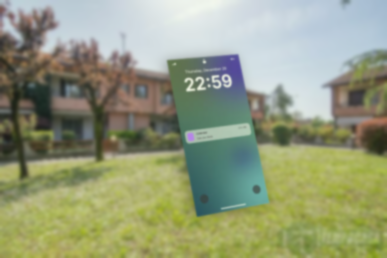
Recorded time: 22:59
